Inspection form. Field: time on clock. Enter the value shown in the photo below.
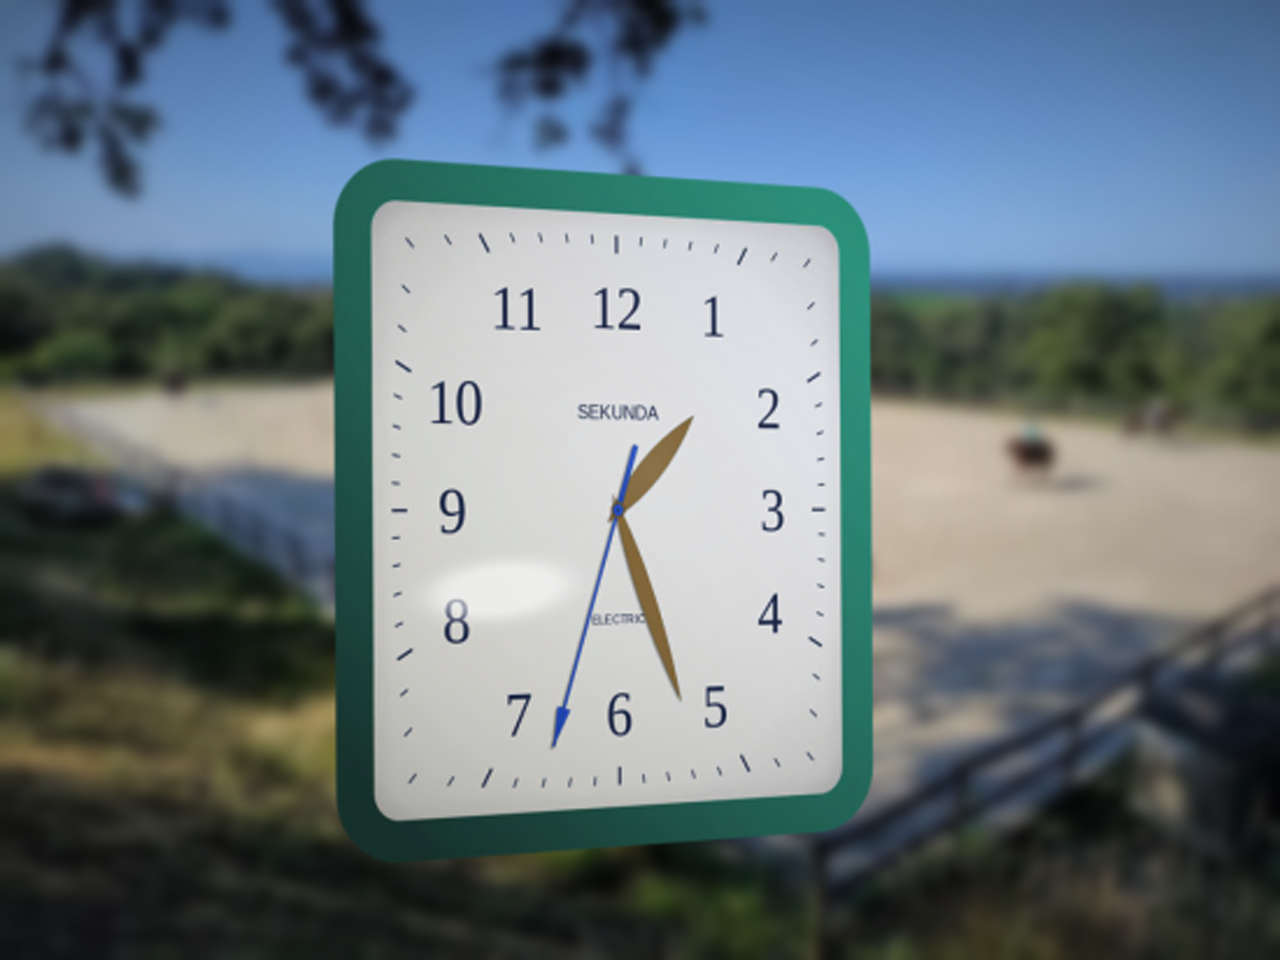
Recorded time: 1:26:33
